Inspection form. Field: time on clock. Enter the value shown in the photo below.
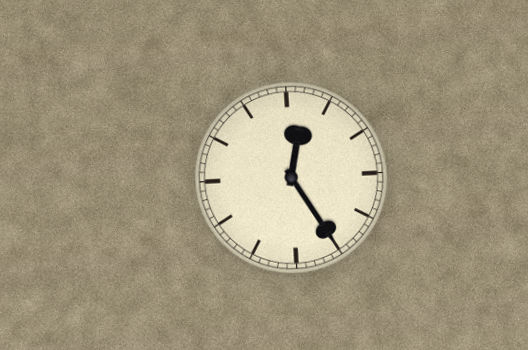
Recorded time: 12:25
